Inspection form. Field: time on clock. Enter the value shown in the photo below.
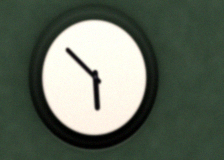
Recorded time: 5:52
